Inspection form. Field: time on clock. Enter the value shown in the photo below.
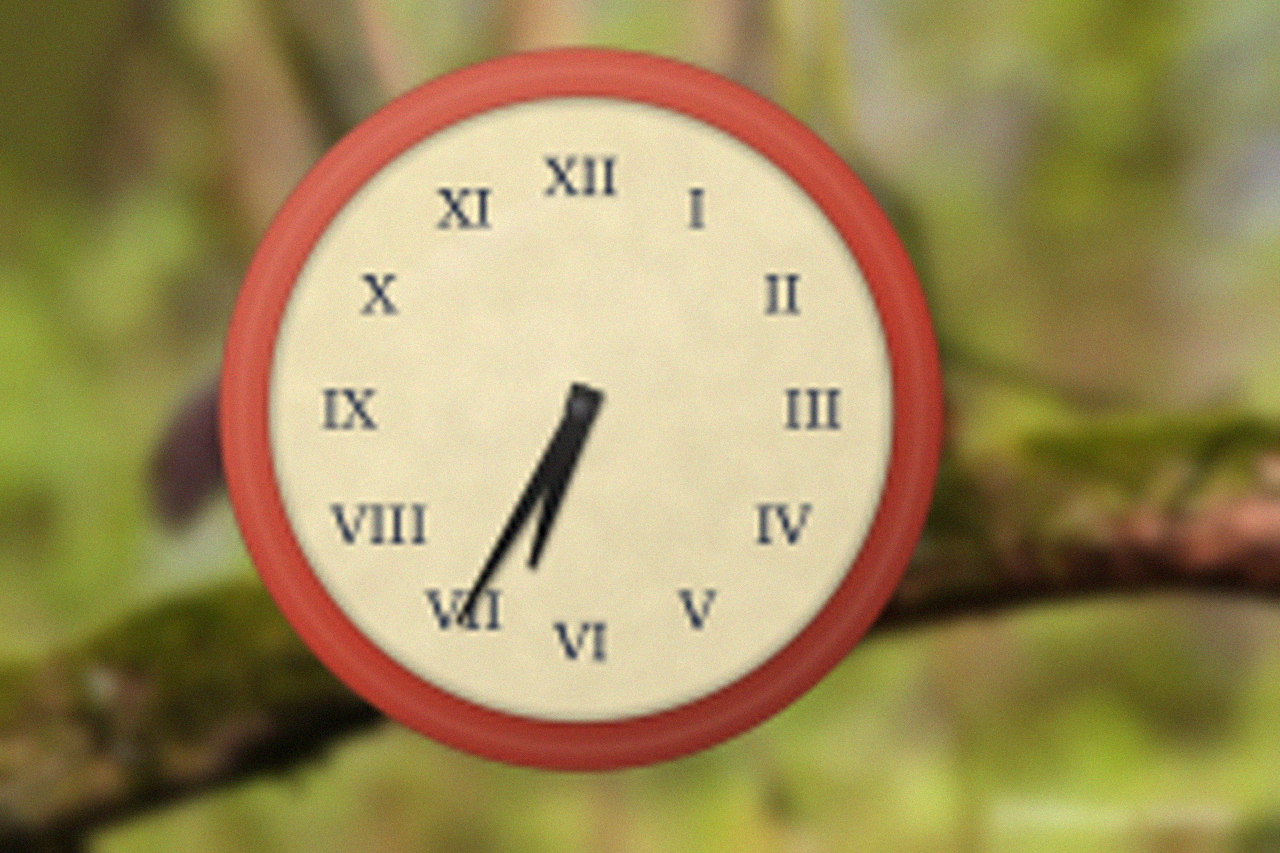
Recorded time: 6:35
